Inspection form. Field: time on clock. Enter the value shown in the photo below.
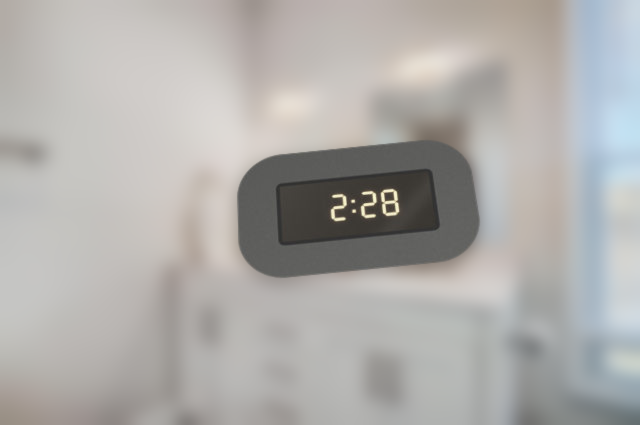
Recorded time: 2:28
